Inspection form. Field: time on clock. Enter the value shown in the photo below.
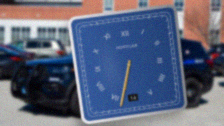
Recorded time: 6:33
